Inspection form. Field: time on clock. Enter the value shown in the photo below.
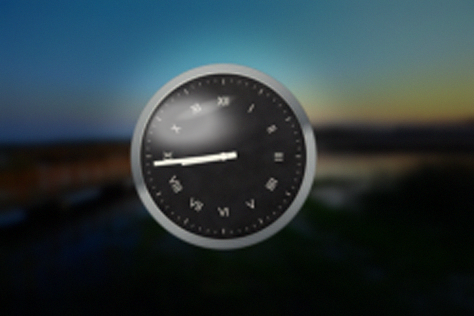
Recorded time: 8:44
